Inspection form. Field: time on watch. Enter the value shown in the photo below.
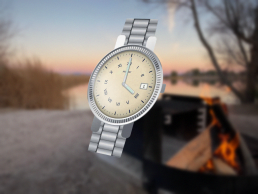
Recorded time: 4:00
